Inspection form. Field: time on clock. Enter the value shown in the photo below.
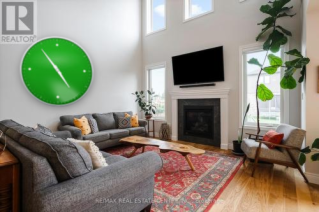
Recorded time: 4:54
